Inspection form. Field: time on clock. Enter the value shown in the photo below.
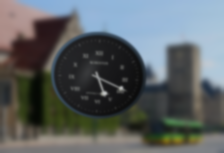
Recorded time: 5:19
